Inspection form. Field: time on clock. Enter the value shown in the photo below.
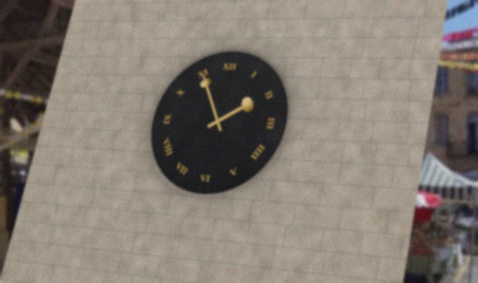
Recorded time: 1:55
